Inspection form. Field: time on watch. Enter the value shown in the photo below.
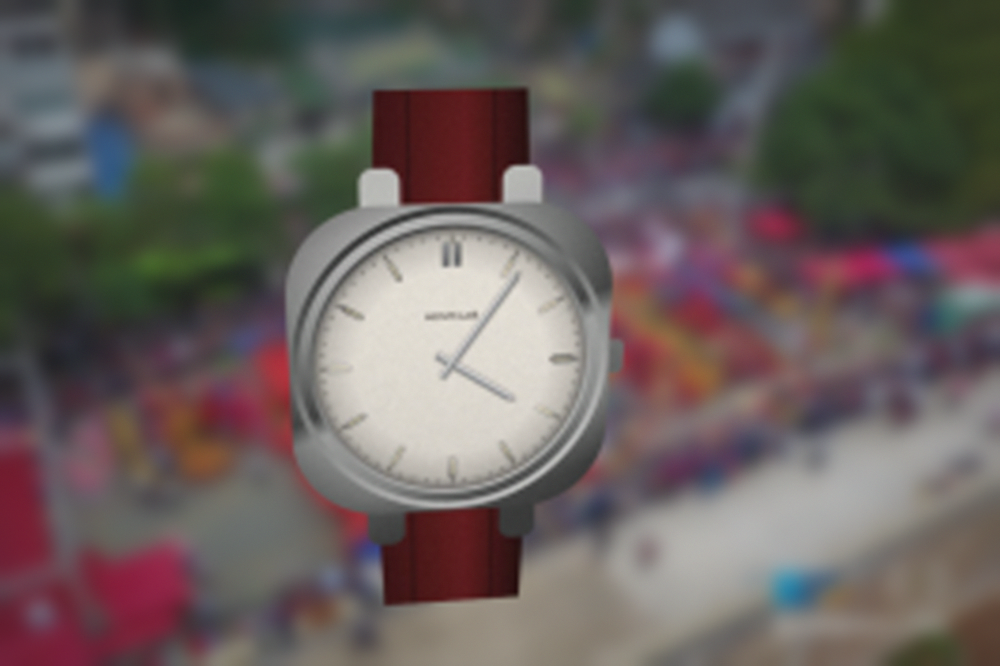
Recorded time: 4:06
